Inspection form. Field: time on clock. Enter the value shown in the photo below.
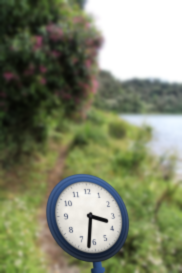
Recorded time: 3:32
